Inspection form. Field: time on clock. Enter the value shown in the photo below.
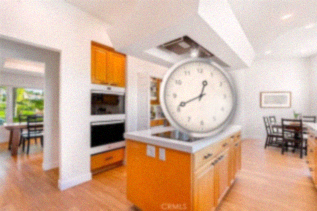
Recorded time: 12:41
